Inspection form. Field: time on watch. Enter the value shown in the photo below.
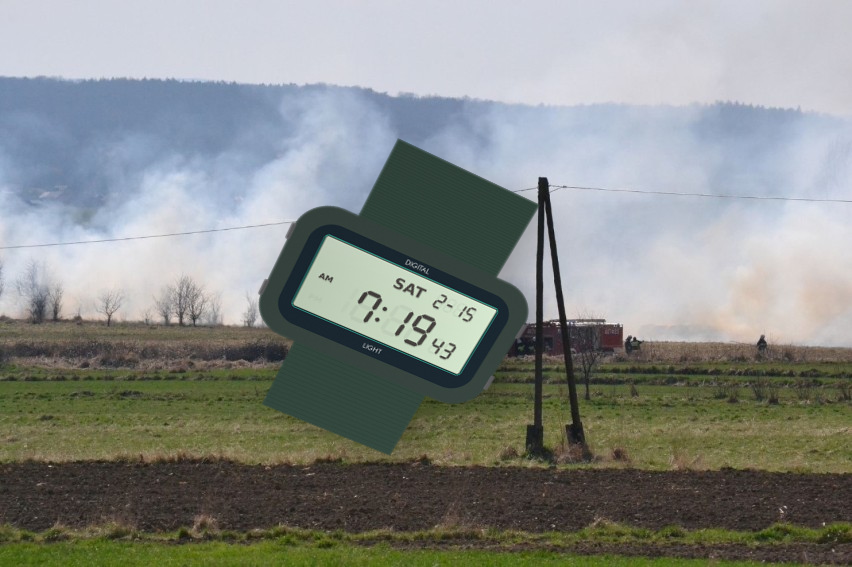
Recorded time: 7:19:43
